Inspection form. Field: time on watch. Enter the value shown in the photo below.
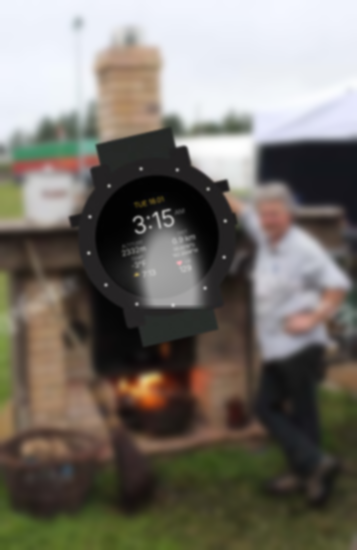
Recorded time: 3:15
